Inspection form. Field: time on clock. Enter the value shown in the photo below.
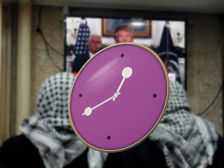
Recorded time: 12:40
